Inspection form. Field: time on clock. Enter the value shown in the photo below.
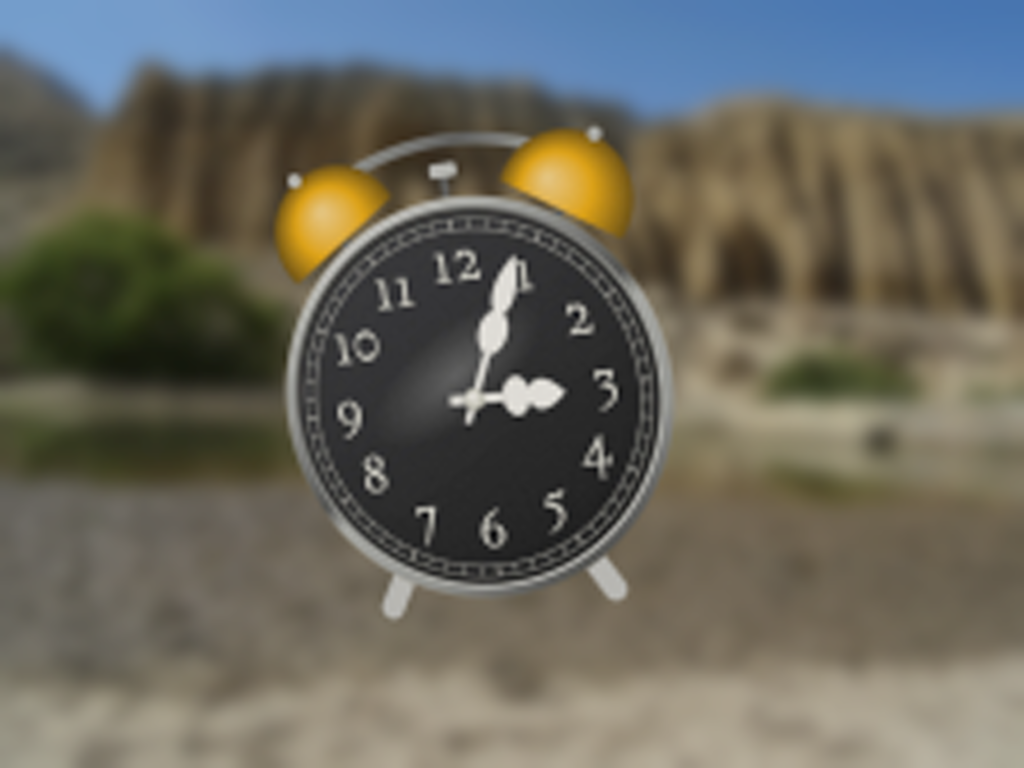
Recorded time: 3:04
